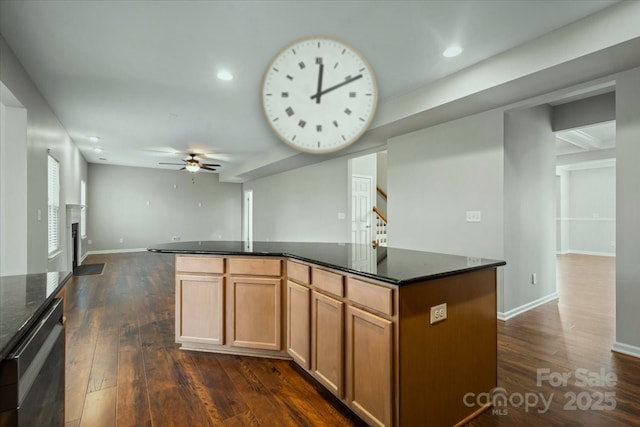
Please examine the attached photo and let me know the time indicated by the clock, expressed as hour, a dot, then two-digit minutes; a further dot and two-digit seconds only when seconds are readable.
12.11
